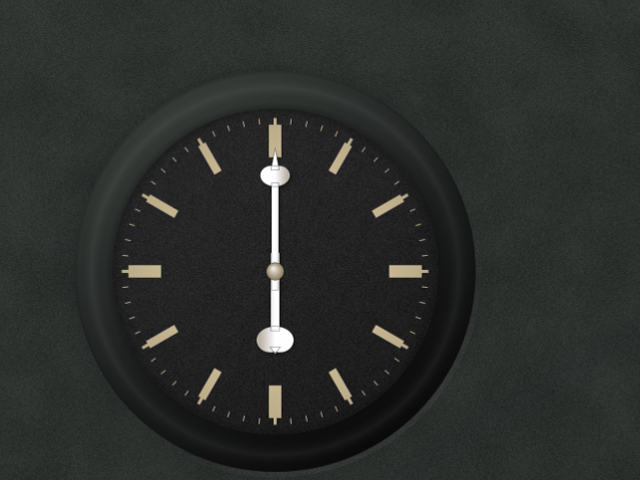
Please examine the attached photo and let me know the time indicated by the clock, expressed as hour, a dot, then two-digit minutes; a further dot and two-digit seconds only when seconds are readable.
6.00
